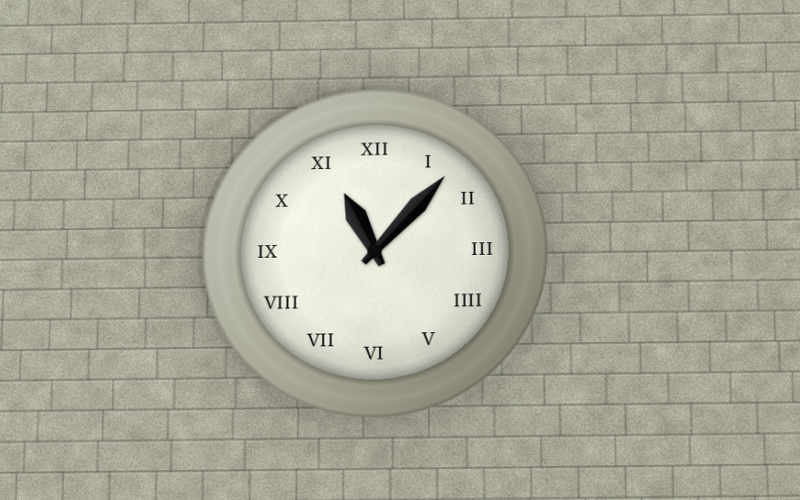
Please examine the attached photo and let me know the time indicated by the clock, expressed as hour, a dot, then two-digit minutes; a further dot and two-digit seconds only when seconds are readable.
11.07
